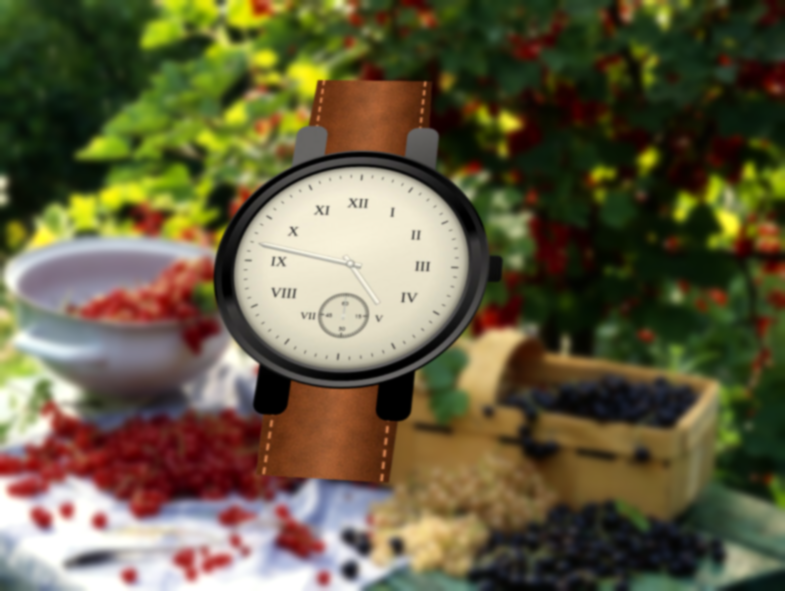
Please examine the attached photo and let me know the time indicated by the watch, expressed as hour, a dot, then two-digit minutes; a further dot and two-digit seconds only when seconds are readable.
4.47
